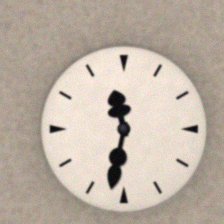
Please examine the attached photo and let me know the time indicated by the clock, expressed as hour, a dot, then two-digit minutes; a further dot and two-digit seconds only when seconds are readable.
11.32
